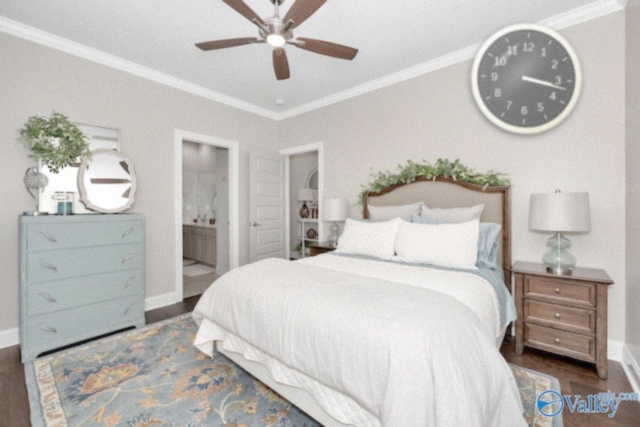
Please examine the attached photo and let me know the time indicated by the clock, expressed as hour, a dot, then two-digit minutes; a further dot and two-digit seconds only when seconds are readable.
3.17
